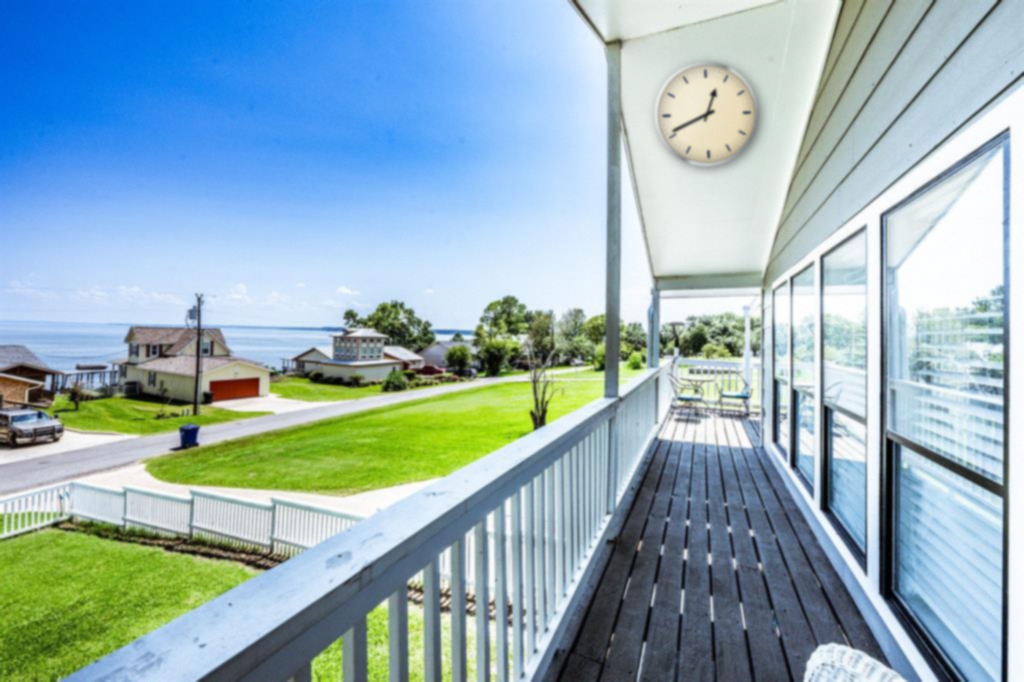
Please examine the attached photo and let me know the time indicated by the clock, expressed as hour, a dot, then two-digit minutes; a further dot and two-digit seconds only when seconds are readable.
12.41
